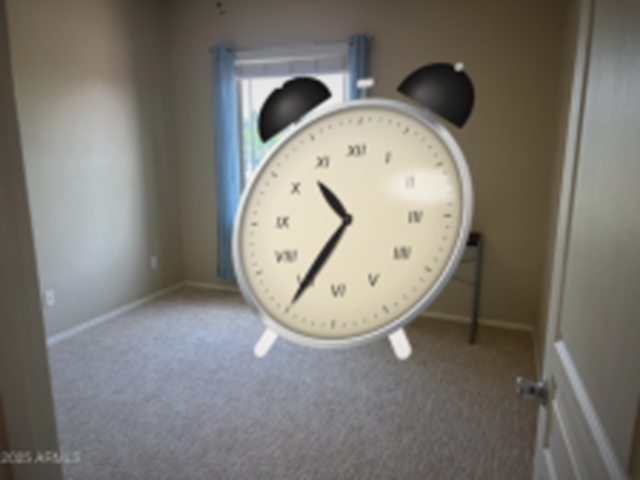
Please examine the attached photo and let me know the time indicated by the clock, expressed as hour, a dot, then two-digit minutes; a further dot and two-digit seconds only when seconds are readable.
10.35
